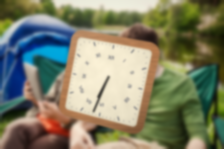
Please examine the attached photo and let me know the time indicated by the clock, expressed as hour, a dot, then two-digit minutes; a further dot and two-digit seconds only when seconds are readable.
6.32
